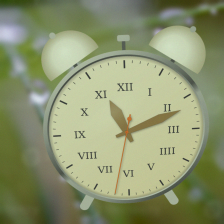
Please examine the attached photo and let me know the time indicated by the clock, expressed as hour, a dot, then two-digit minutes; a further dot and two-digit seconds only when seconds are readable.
11.11.32
